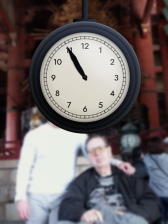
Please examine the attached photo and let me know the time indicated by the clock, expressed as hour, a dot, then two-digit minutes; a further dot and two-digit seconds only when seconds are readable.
10.55
